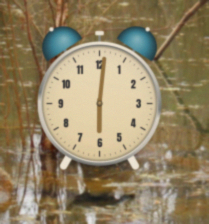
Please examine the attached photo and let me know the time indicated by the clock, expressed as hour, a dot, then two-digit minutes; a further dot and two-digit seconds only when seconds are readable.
6.01
